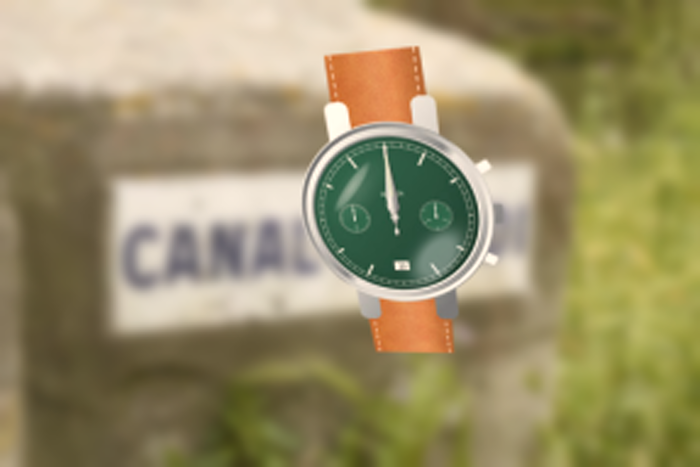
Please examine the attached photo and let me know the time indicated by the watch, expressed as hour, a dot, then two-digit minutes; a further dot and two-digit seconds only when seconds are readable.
12.00
